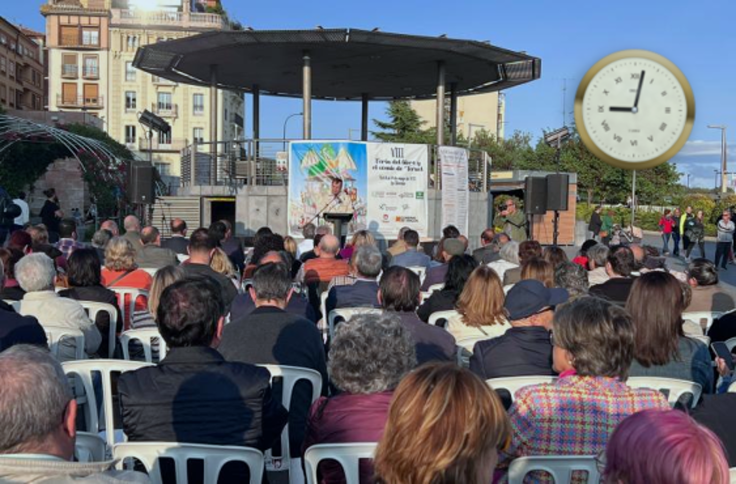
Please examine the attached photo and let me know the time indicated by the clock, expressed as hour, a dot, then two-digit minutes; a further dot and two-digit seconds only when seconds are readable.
9.02
